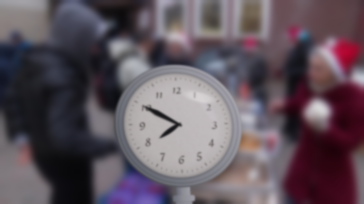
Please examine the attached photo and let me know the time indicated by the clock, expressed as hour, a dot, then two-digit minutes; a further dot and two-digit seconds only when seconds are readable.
7.50
